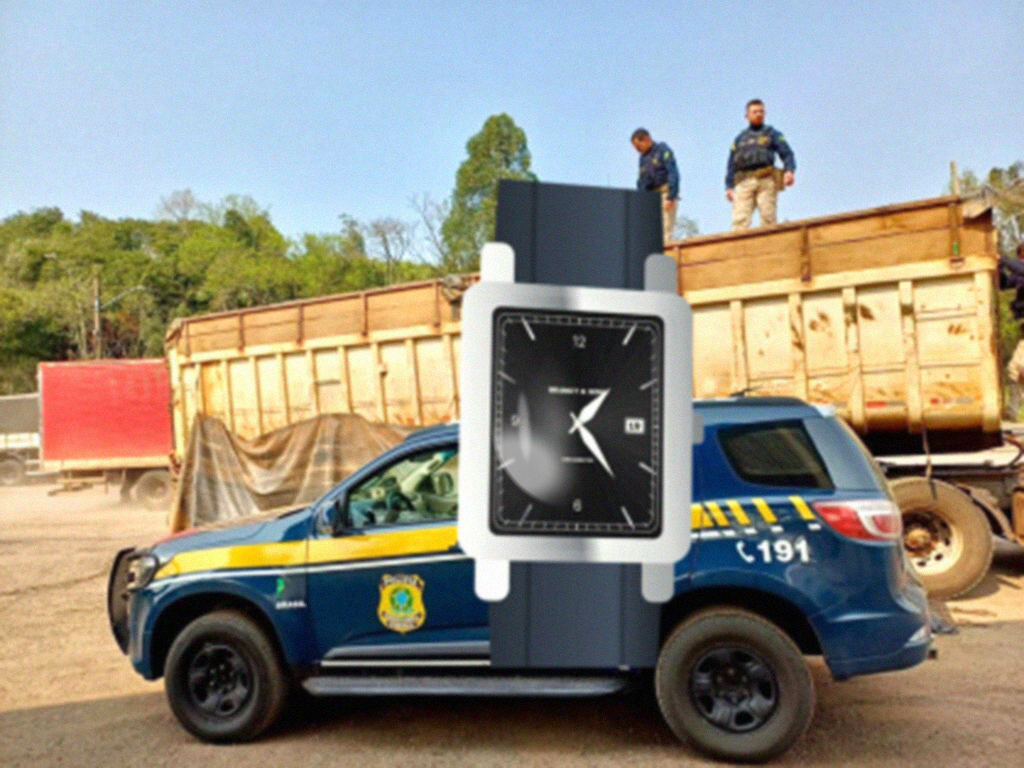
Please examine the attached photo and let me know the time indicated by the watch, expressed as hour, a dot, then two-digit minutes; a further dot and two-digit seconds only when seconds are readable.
1.24
